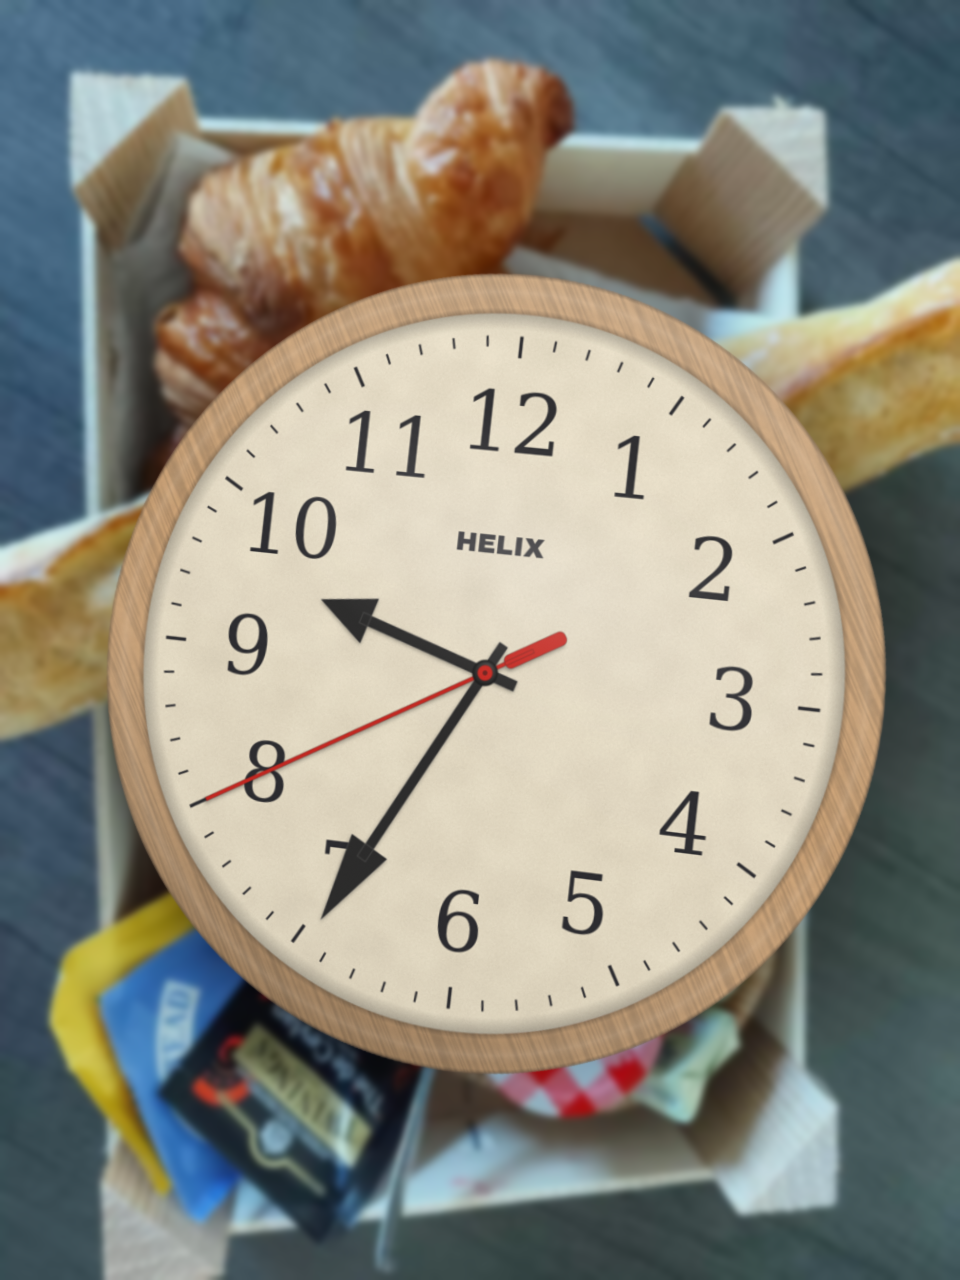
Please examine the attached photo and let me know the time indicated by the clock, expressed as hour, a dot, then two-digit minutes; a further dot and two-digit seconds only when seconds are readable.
9.34.40
